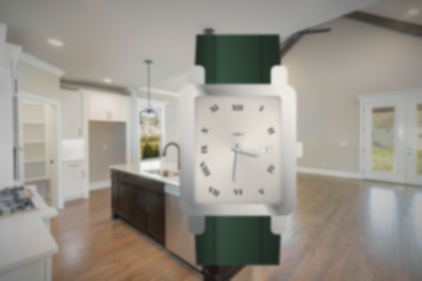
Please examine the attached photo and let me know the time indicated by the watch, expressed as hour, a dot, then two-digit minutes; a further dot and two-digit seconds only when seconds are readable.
3.31
